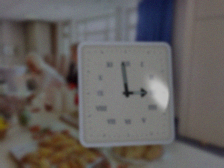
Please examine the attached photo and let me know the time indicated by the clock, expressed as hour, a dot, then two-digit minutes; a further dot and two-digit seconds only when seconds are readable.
2.59
